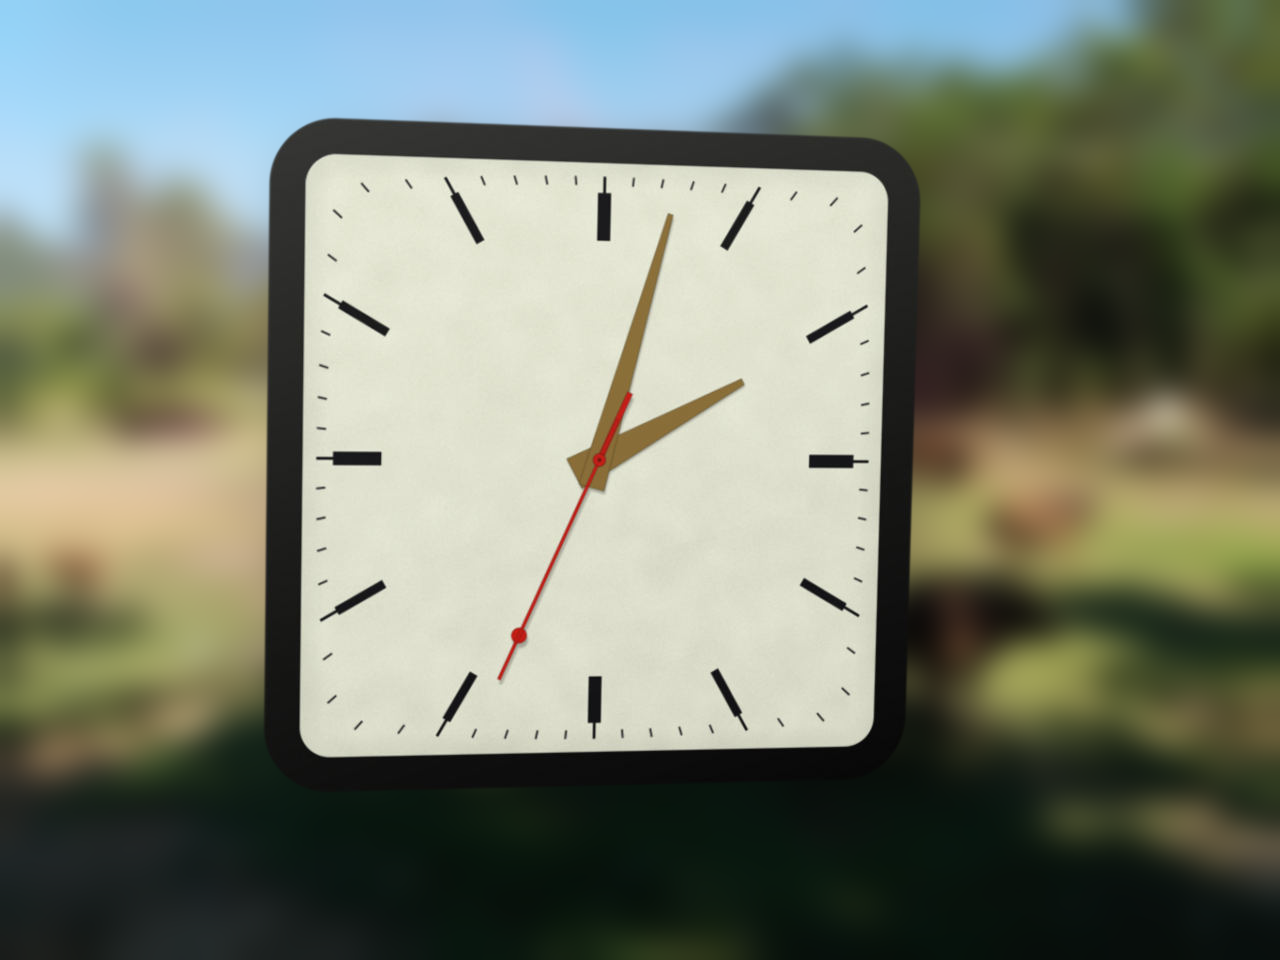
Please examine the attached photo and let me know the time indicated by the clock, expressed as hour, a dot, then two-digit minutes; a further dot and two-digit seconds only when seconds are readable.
2.02.34
